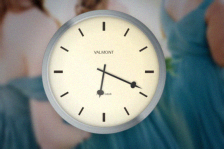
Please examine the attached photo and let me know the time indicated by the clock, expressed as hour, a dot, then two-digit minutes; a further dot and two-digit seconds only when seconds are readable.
6.19
